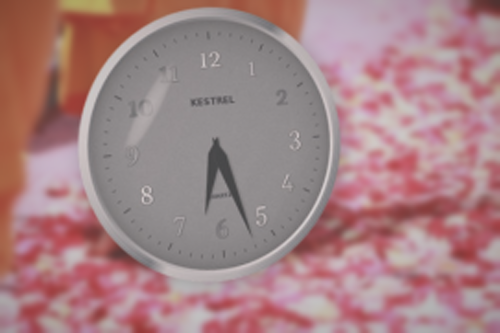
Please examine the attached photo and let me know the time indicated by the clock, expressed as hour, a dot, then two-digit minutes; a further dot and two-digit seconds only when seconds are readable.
6.27
